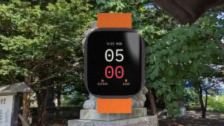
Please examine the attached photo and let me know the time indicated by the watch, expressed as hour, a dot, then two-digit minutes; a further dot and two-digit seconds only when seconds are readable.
5.00
